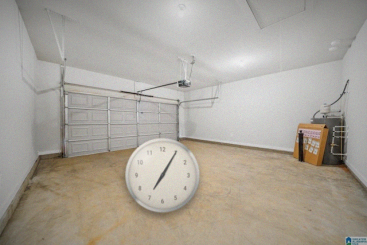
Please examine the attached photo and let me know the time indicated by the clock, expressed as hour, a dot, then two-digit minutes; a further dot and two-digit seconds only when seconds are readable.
7.05
